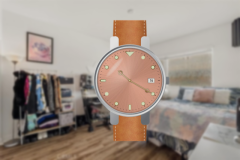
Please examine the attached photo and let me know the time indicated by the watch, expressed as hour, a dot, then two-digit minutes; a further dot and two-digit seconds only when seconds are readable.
10.20
